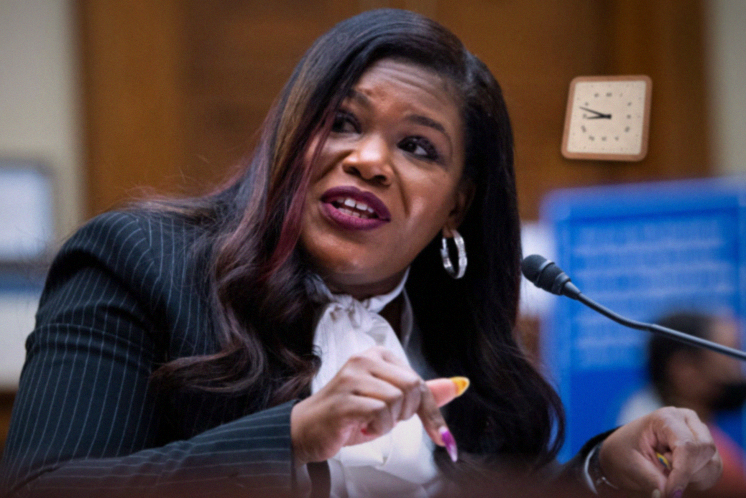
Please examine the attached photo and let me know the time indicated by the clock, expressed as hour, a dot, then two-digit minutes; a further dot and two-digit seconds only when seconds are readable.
8.48
